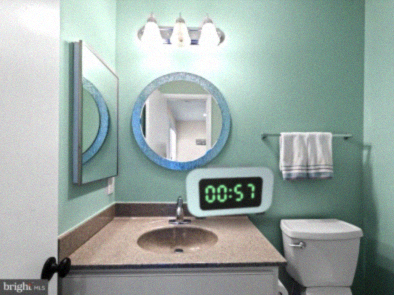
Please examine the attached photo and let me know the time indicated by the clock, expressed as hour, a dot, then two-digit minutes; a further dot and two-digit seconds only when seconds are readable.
0.57
